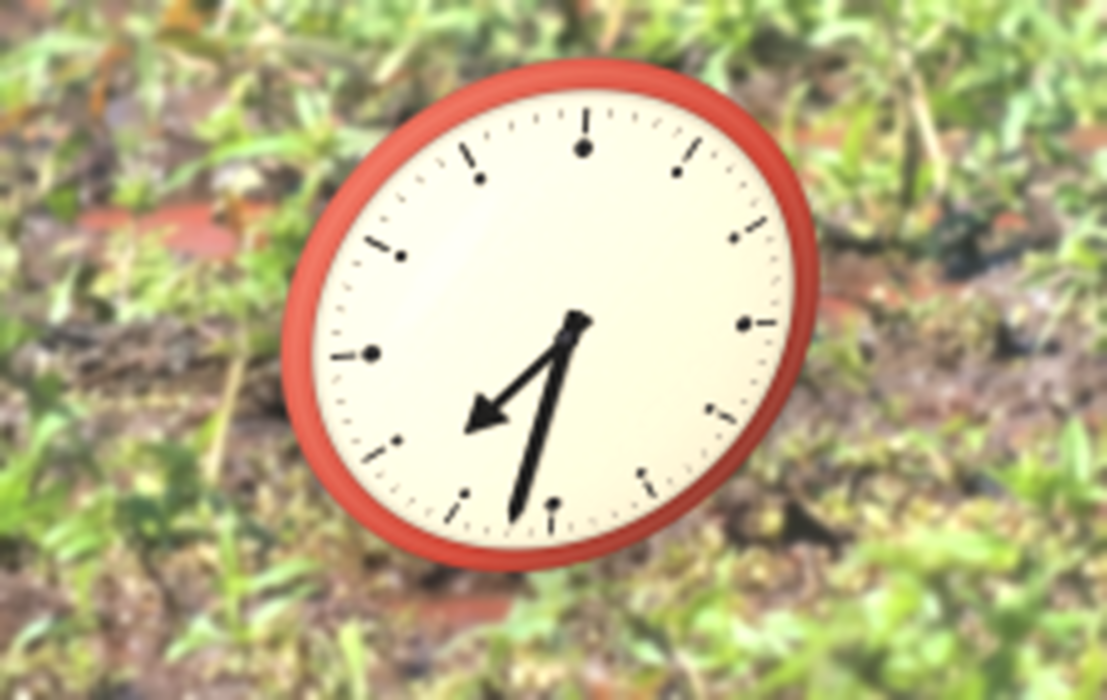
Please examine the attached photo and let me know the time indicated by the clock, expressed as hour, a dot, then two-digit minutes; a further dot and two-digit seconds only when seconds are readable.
7.32
